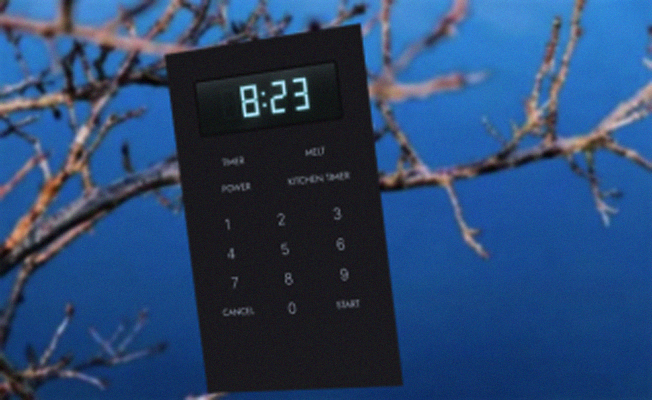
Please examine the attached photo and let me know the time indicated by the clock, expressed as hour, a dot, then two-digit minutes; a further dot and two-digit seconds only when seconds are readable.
8.23
